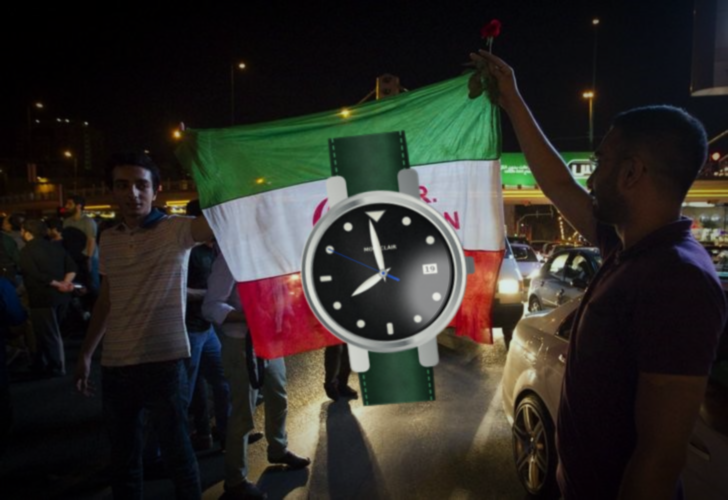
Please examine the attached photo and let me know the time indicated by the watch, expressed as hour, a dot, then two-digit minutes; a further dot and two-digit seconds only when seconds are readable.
7.58.50
